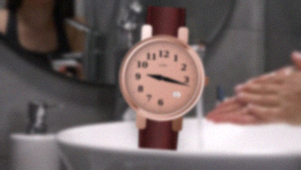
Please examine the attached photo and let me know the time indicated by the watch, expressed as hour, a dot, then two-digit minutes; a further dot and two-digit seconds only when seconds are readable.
9.17
